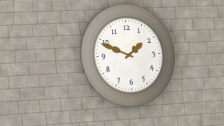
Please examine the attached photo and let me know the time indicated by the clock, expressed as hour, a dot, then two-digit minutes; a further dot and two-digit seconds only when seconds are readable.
1.49
